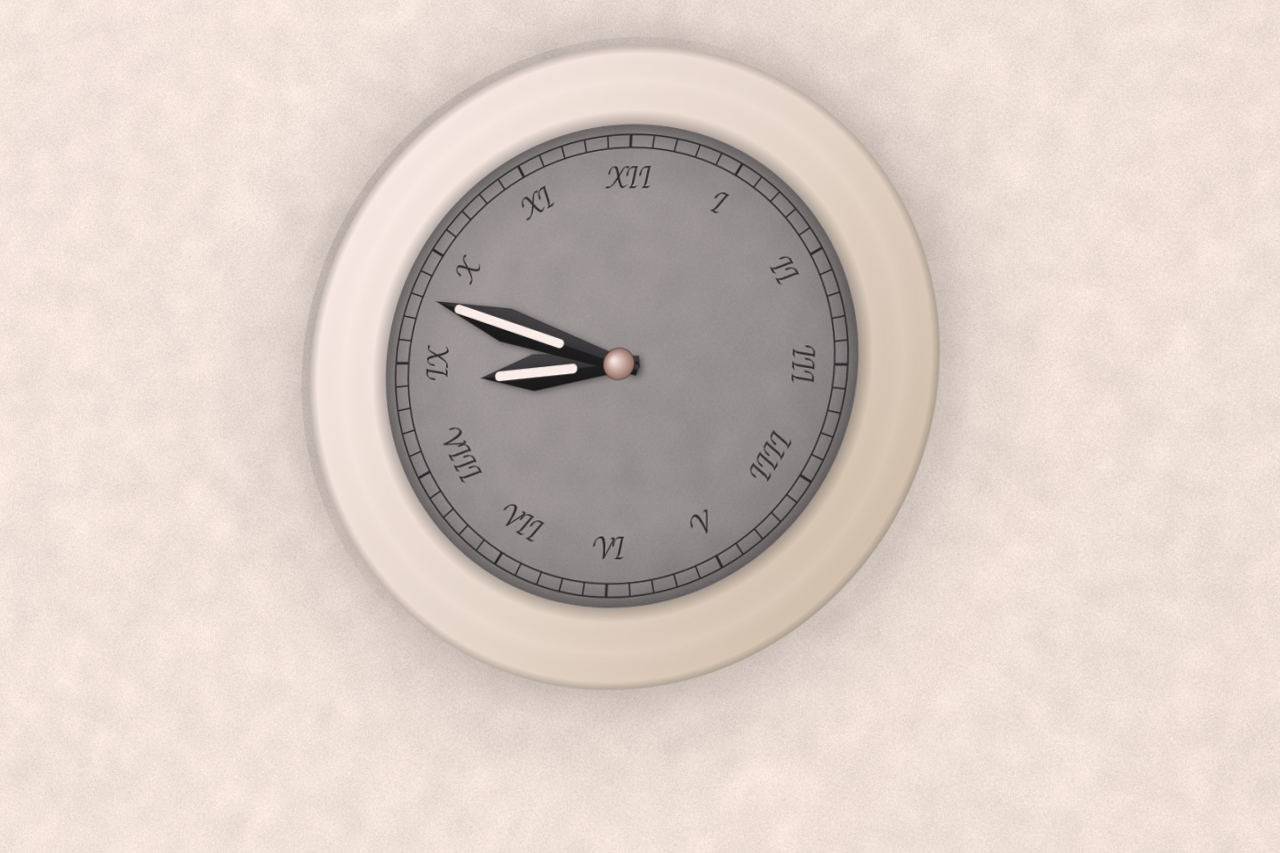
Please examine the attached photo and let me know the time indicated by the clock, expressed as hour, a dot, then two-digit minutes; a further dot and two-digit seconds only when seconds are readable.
8.48
